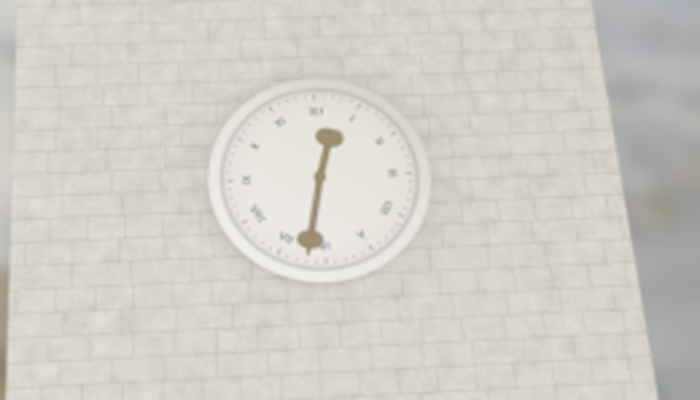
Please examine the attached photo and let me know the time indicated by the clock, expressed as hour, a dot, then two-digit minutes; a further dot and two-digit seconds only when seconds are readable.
12.32
